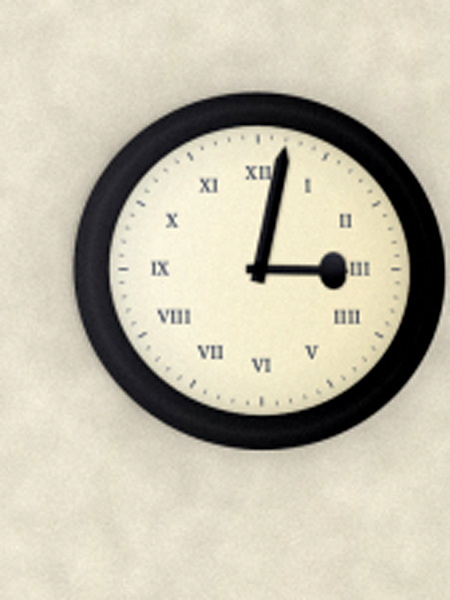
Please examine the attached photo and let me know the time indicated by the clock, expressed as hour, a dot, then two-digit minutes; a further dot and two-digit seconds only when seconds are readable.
3.02
